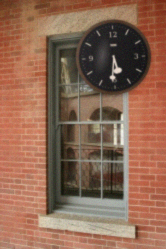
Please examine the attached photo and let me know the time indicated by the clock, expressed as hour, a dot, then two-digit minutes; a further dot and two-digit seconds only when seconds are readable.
5.31
